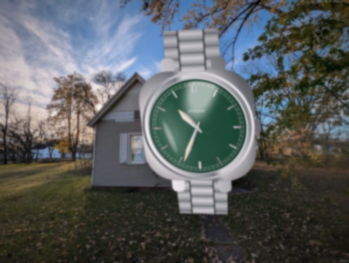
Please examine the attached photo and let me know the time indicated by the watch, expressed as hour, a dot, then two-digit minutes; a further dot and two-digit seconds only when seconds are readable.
10.34
